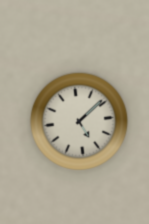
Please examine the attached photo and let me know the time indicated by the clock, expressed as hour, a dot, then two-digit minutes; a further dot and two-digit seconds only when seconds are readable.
5.09
